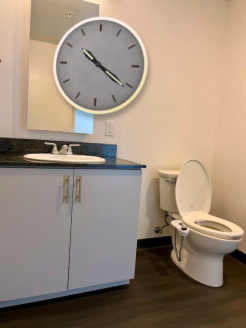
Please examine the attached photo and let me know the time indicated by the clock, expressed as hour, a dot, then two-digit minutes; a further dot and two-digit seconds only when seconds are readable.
10.21
